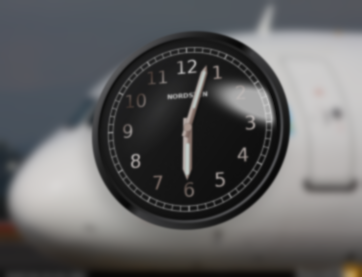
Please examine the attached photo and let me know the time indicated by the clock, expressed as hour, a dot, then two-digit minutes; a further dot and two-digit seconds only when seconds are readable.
6.03
